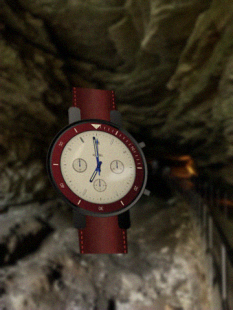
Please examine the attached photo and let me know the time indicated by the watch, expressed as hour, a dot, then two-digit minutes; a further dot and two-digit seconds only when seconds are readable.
6.59
